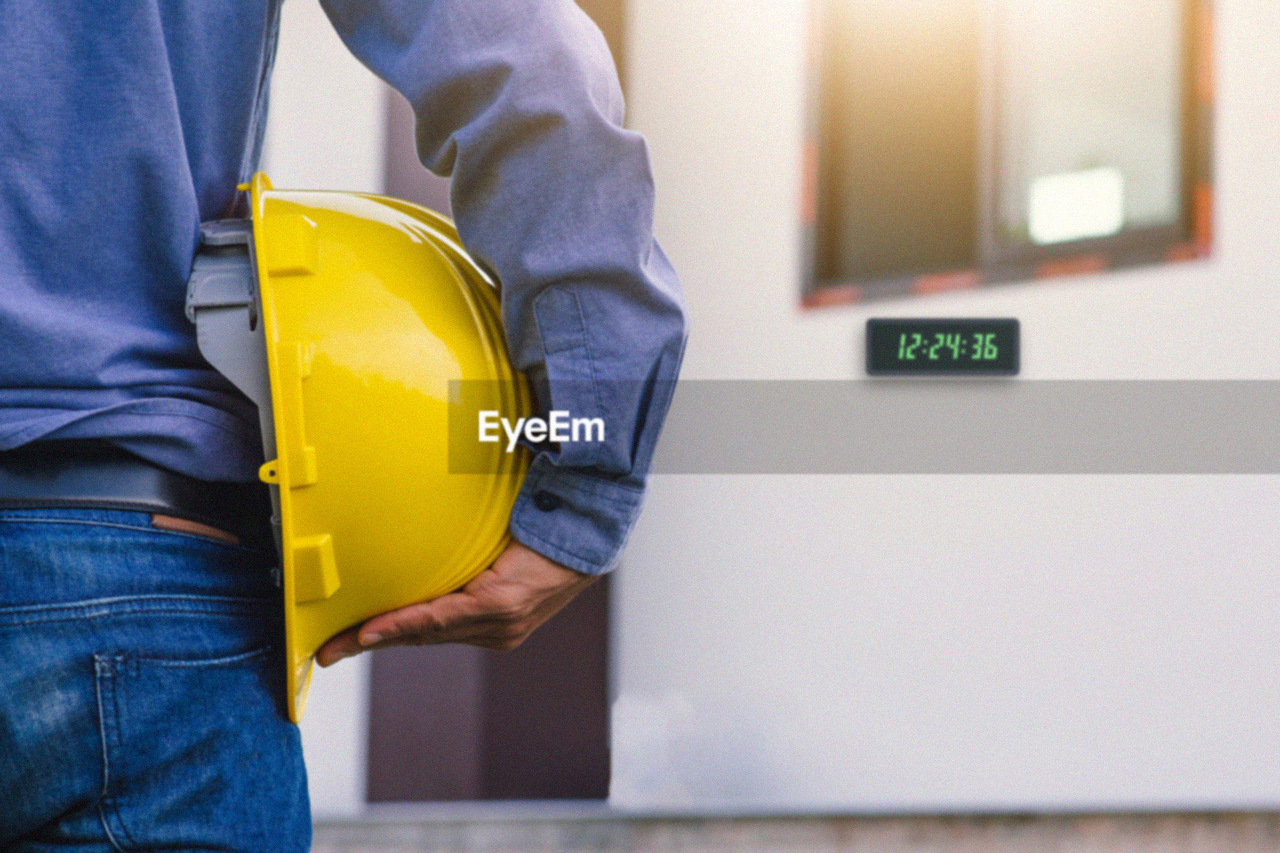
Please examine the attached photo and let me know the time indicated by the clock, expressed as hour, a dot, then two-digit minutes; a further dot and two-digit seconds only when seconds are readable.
12.24.36
